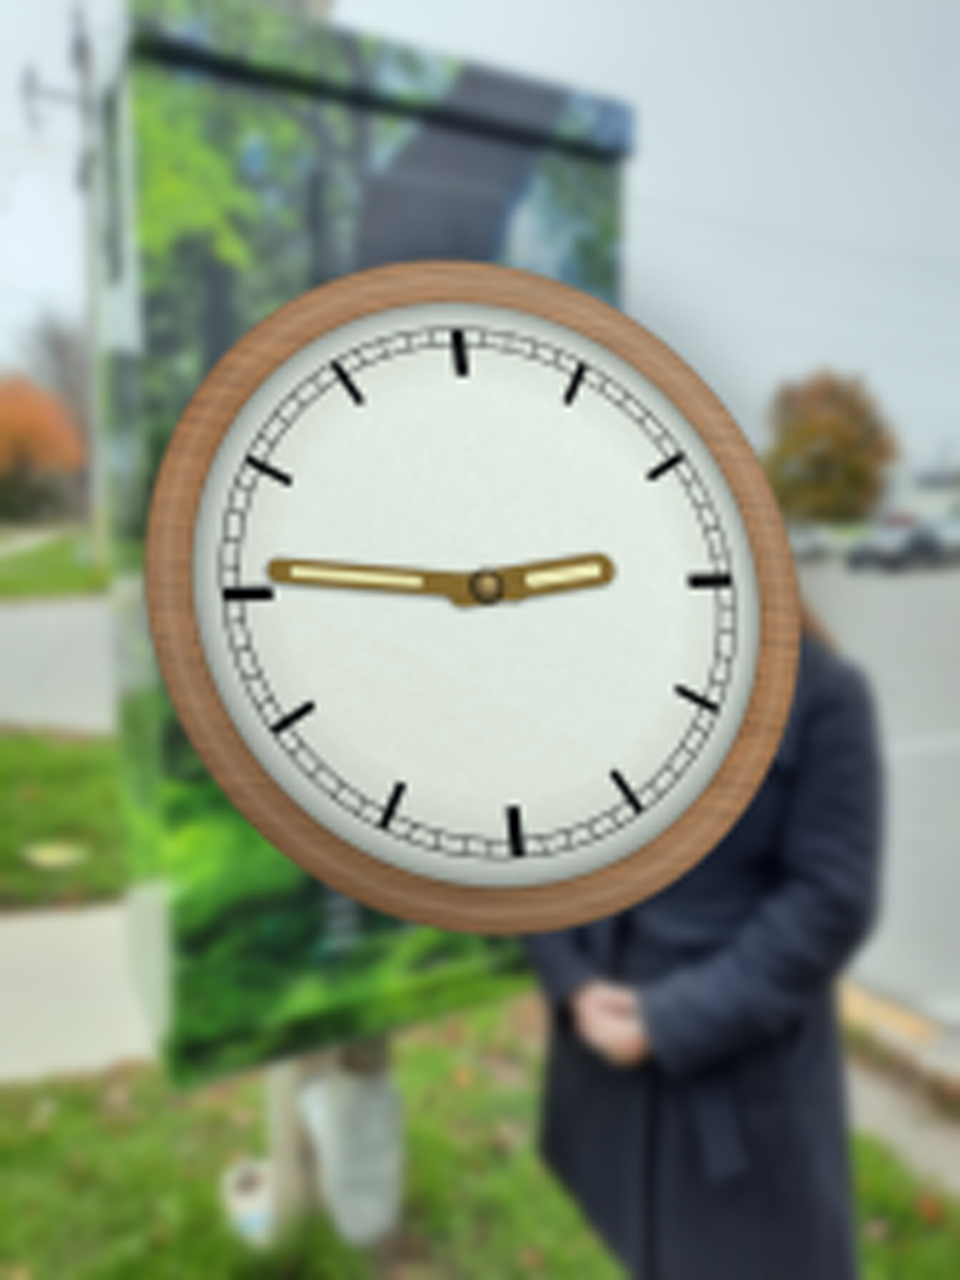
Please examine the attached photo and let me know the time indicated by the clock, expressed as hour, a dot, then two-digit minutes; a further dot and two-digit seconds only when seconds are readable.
2.46
